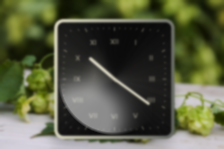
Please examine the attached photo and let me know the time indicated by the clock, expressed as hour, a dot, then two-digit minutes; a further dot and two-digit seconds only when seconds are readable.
10.21
